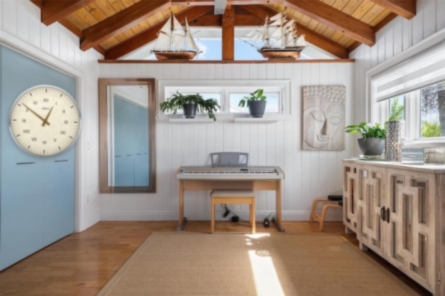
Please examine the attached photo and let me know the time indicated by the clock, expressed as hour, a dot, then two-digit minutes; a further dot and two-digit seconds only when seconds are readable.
12.51
